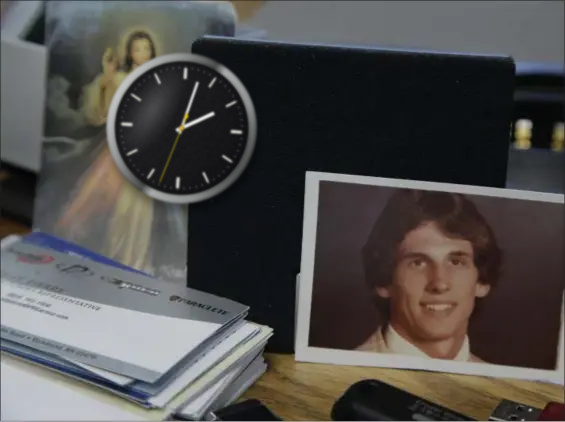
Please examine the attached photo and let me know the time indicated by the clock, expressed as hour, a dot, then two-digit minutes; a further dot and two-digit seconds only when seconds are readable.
2.02.33
